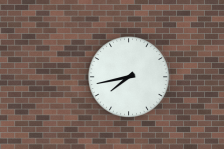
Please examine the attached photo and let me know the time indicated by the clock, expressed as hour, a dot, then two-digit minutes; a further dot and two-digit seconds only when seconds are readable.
7.43
